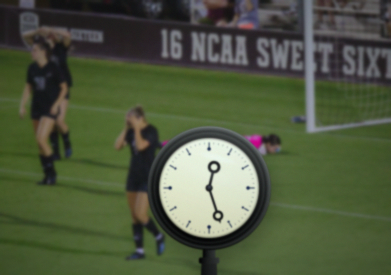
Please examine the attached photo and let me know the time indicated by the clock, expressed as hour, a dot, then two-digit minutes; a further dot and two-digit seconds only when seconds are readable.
12.27
